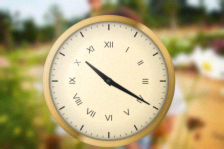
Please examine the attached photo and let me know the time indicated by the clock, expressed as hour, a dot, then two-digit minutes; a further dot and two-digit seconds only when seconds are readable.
10.20
